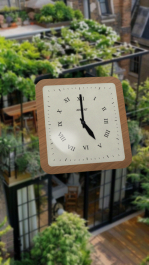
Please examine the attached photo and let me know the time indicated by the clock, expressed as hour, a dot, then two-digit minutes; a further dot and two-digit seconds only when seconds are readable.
5.00
